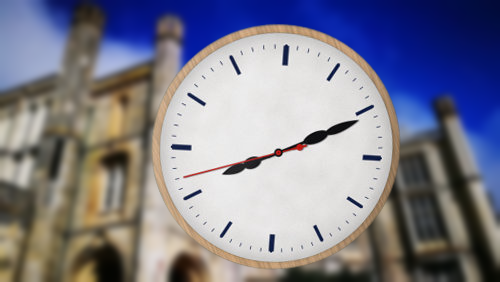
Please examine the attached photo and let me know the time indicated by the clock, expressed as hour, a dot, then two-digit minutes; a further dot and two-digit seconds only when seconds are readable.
8.10.42
